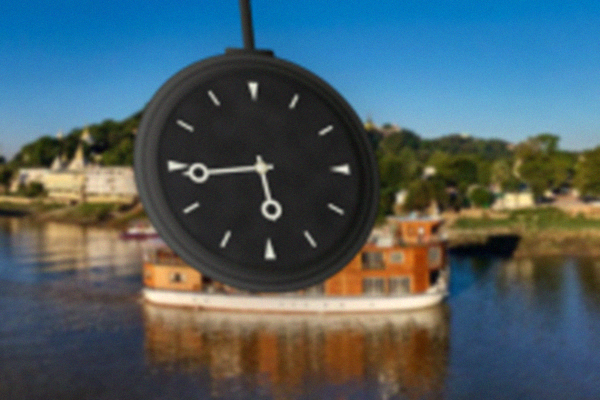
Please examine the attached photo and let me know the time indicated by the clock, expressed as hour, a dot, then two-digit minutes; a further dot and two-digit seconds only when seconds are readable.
5.44
